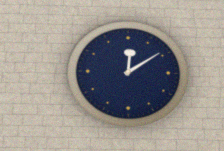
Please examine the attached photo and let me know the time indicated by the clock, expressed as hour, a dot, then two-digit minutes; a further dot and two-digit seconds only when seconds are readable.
12.09
